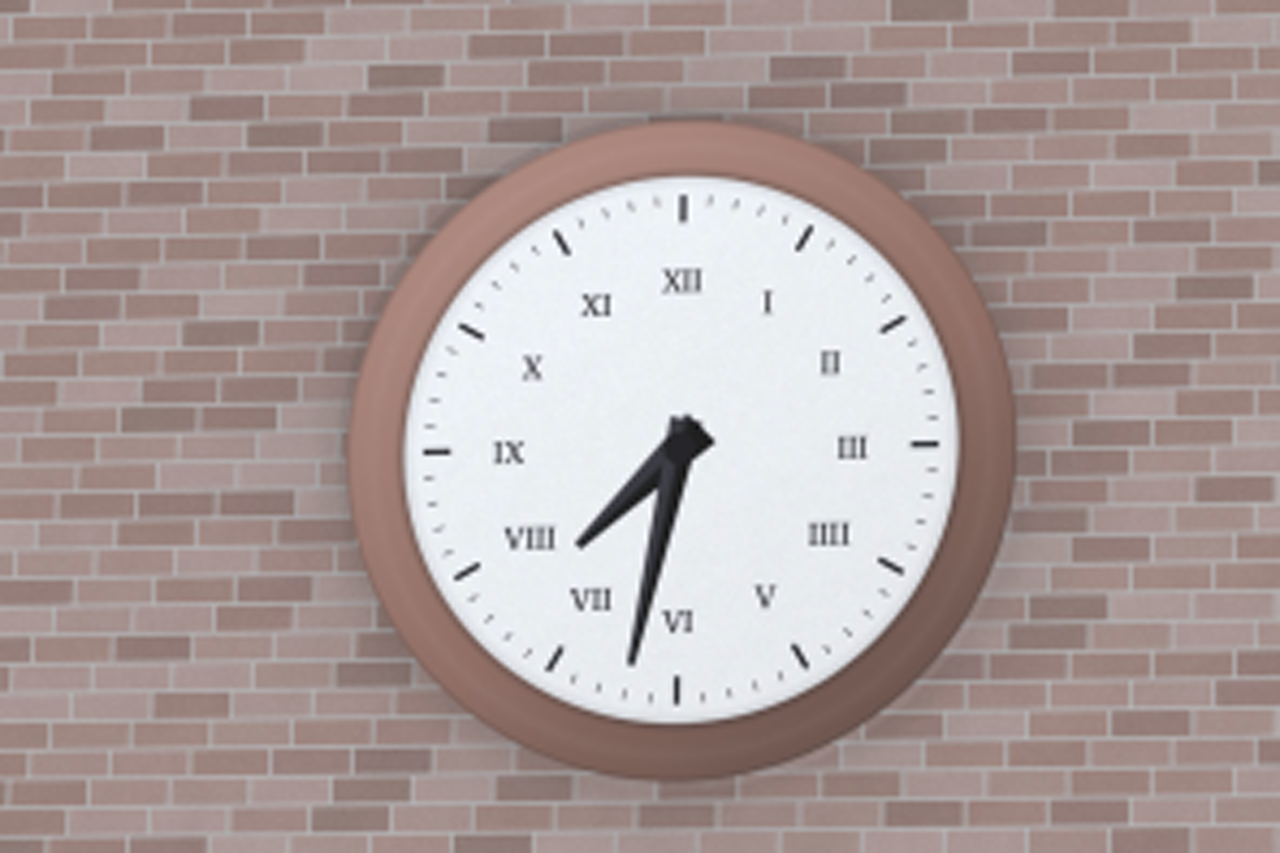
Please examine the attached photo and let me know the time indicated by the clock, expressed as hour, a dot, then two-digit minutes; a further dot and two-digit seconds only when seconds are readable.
7.32
